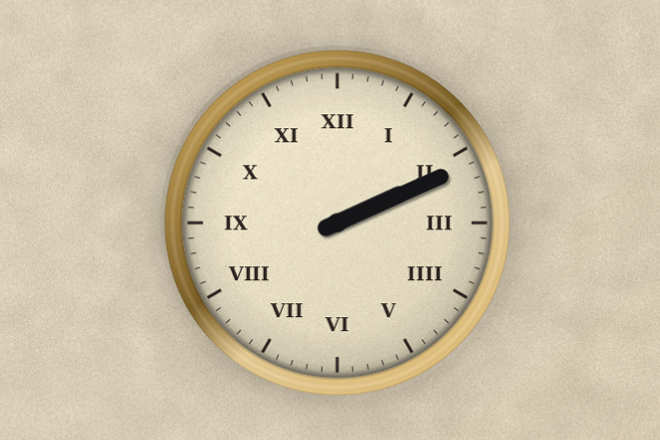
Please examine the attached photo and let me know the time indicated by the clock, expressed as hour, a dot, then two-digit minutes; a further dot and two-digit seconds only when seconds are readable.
2.11
